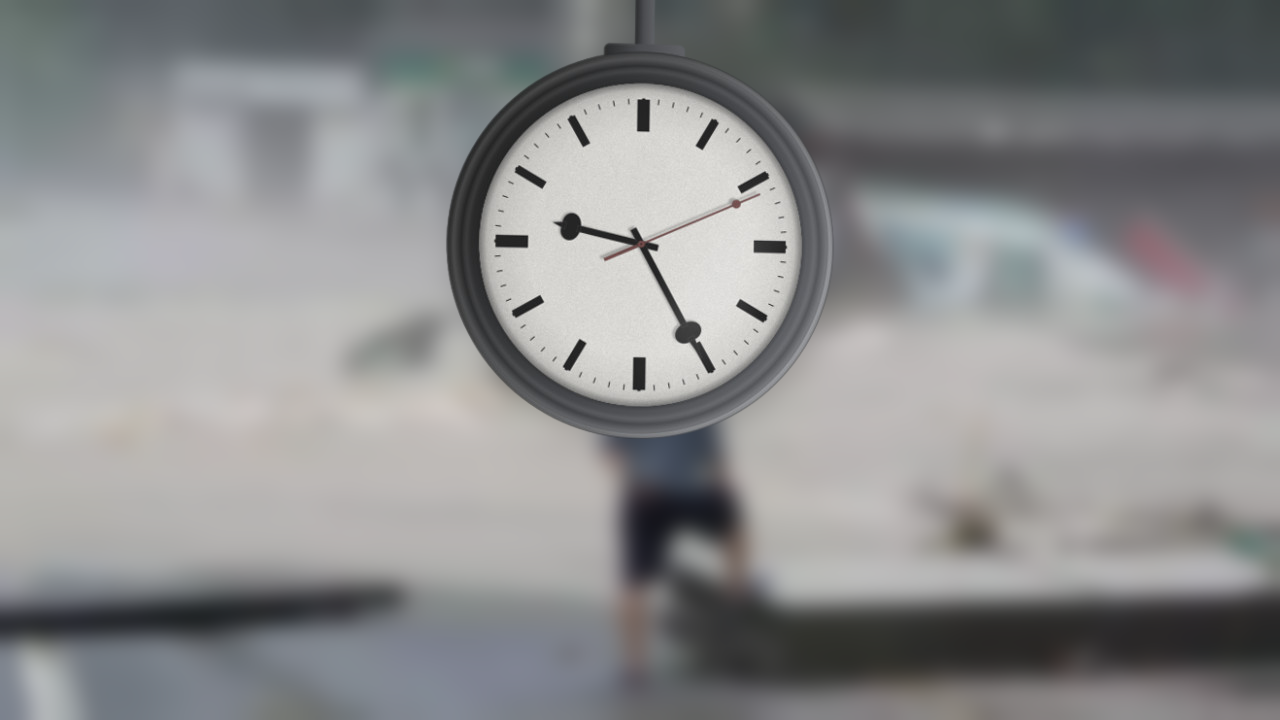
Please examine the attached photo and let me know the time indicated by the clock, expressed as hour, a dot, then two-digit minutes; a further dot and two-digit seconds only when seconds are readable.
9.25.11
